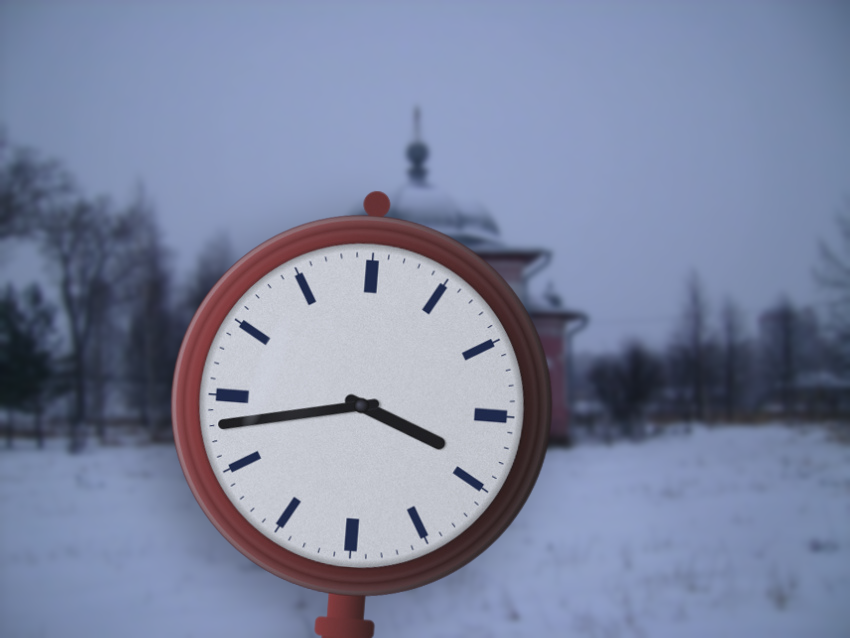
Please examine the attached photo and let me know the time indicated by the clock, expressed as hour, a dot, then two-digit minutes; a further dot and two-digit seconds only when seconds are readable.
3.43
